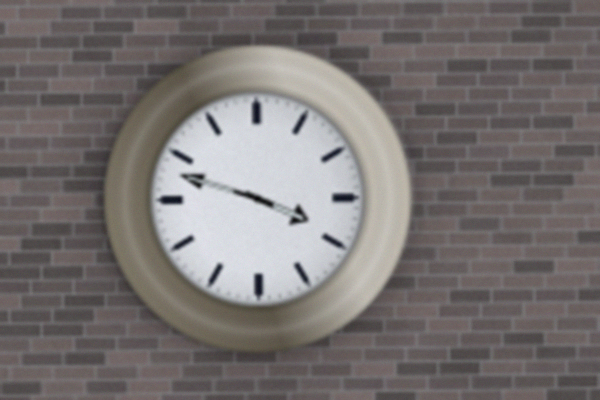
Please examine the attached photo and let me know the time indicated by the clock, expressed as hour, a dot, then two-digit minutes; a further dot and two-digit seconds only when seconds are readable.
3.48
